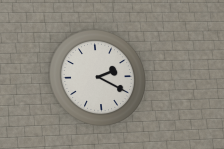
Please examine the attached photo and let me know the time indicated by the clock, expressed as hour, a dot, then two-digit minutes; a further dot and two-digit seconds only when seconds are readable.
2.20
